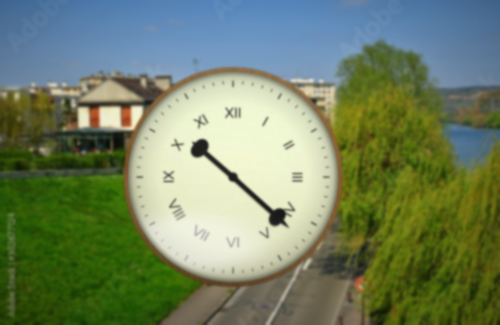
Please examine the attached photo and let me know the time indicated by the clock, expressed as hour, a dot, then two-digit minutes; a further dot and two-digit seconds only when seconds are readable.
10.22
